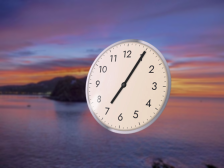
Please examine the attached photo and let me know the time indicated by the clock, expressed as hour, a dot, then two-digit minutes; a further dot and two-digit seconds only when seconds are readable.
7.05
